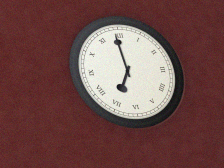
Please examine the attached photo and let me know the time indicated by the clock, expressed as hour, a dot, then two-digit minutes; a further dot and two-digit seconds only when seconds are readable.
6.59
